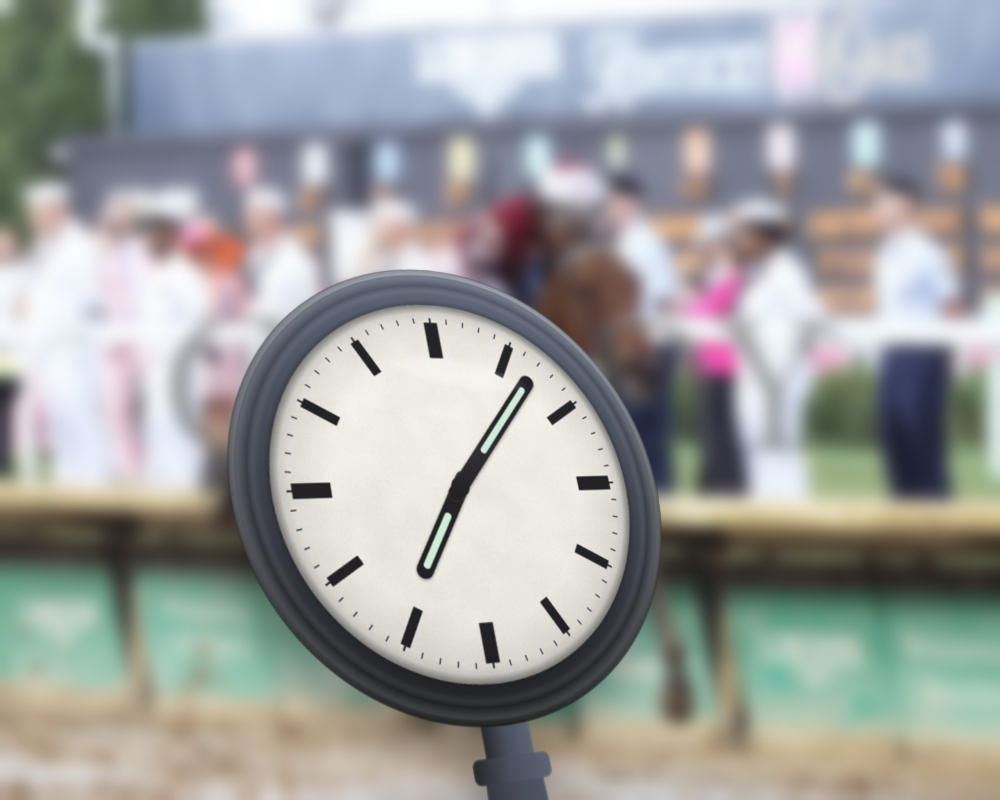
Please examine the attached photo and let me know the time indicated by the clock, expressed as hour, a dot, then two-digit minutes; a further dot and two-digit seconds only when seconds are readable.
7.07
